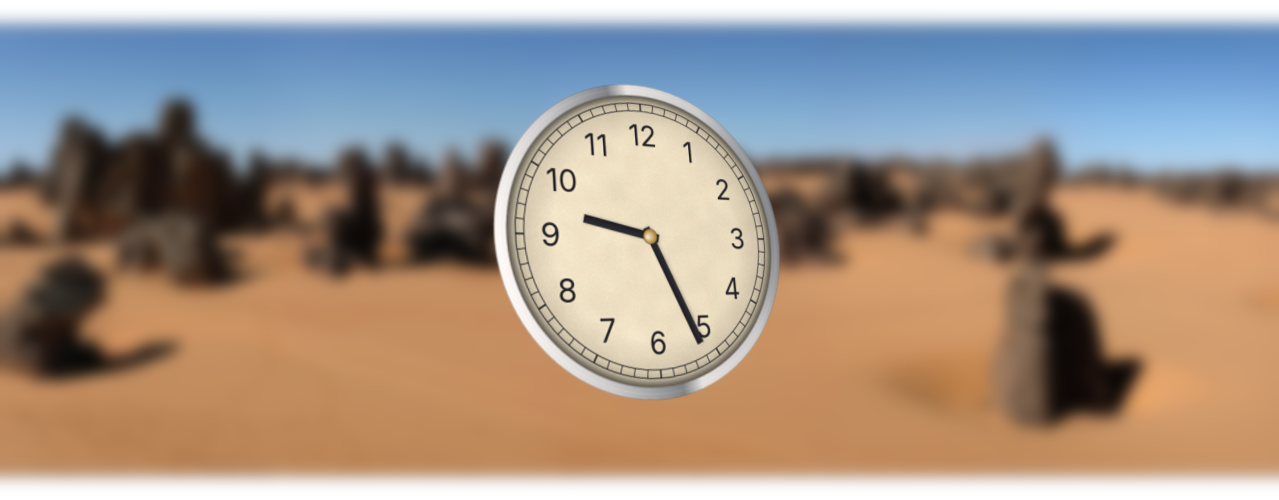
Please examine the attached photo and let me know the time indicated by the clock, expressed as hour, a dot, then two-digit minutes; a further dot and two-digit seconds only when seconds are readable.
9.26
